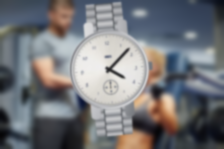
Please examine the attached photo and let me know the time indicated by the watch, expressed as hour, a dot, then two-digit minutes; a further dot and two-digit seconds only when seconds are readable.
4.08
